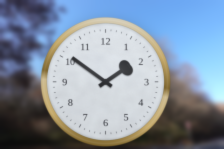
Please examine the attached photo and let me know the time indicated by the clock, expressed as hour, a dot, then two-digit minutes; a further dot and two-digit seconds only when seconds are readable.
1.51
